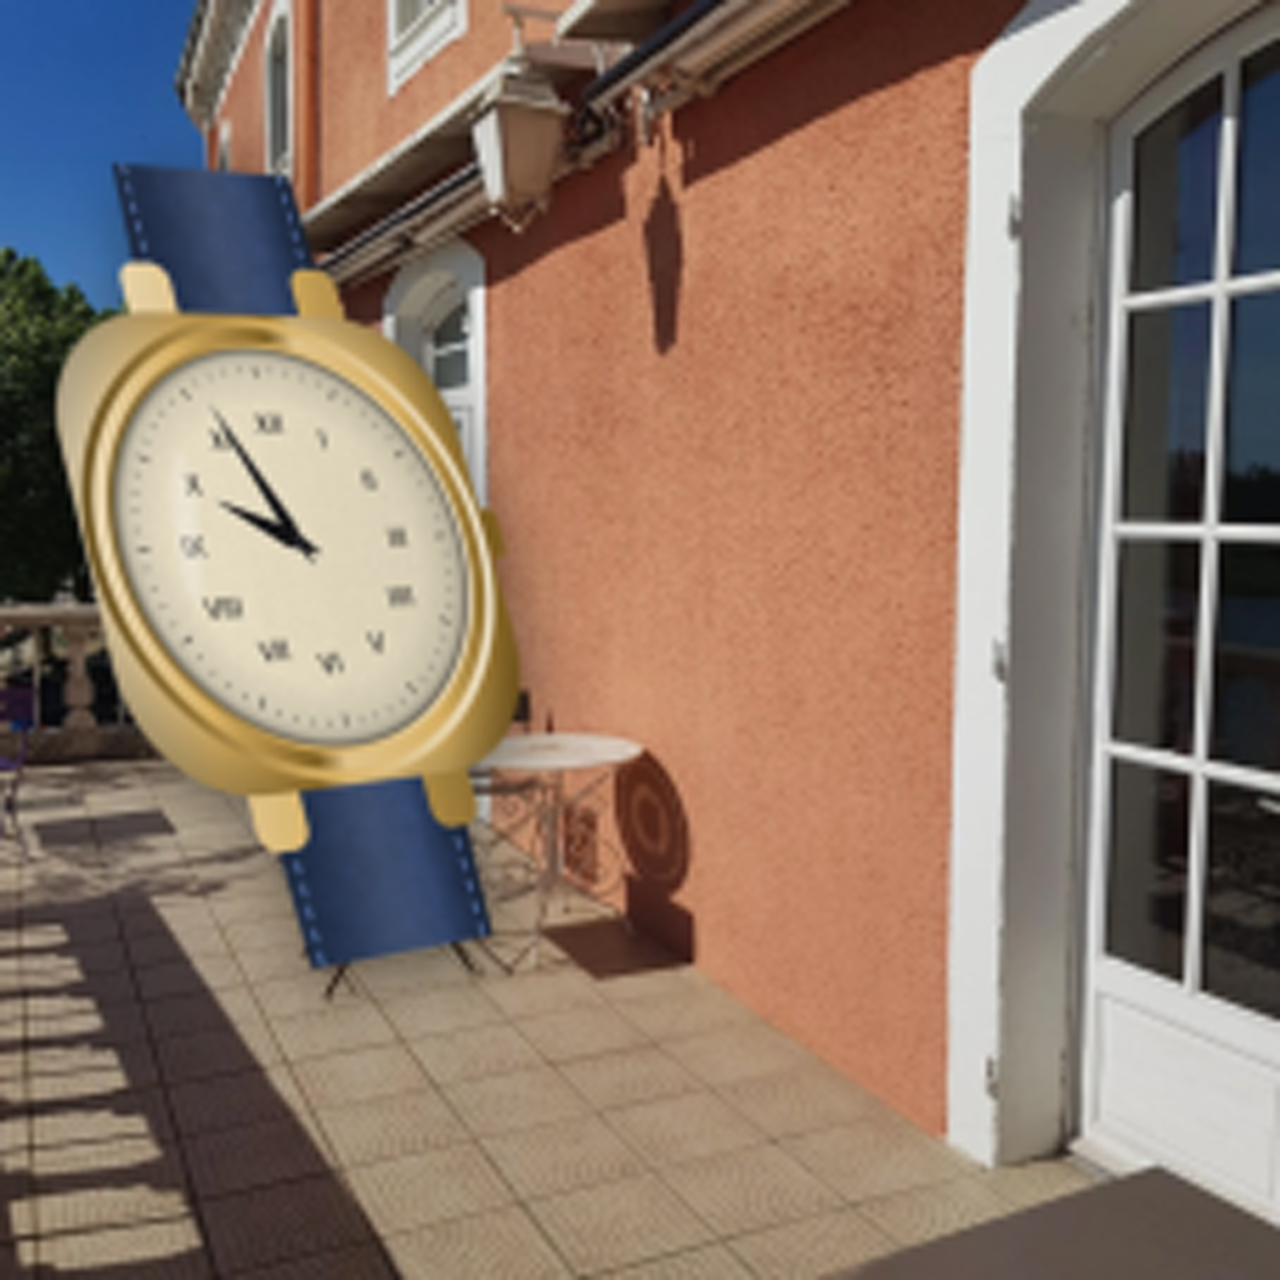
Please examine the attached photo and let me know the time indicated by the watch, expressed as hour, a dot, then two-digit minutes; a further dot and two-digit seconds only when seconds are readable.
9.56
